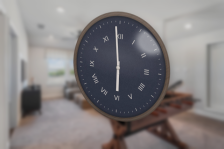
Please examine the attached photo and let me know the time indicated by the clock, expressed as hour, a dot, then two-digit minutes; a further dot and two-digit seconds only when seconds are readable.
5.59
